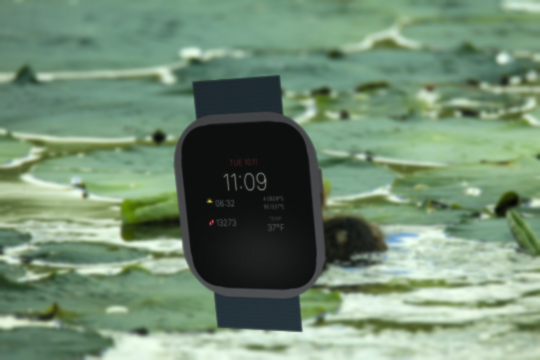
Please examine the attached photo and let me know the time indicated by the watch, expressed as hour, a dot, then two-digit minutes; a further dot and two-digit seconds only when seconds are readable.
11.09
